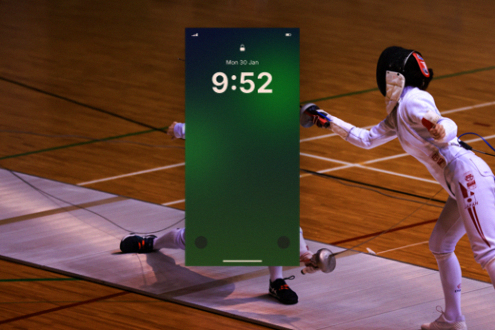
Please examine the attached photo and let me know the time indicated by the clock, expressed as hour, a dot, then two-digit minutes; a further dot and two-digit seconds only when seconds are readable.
9.52
